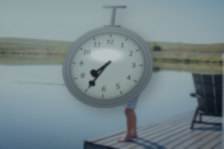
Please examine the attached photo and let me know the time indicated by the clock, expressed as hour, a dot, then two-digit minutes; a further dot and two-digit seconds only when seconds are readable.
7.35
